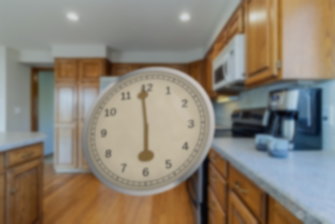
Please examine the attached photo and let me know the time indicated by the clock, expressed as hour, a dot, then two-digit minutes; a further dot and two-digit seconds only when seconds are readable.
5.59
